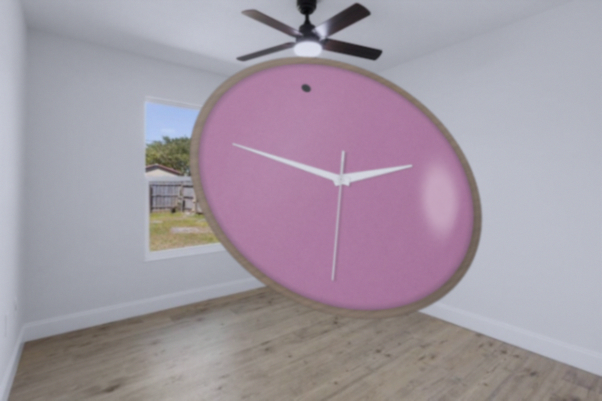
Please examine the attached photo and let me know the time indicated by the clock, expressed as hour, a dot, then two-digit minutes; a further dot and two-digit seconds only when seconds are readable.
2.49.34
